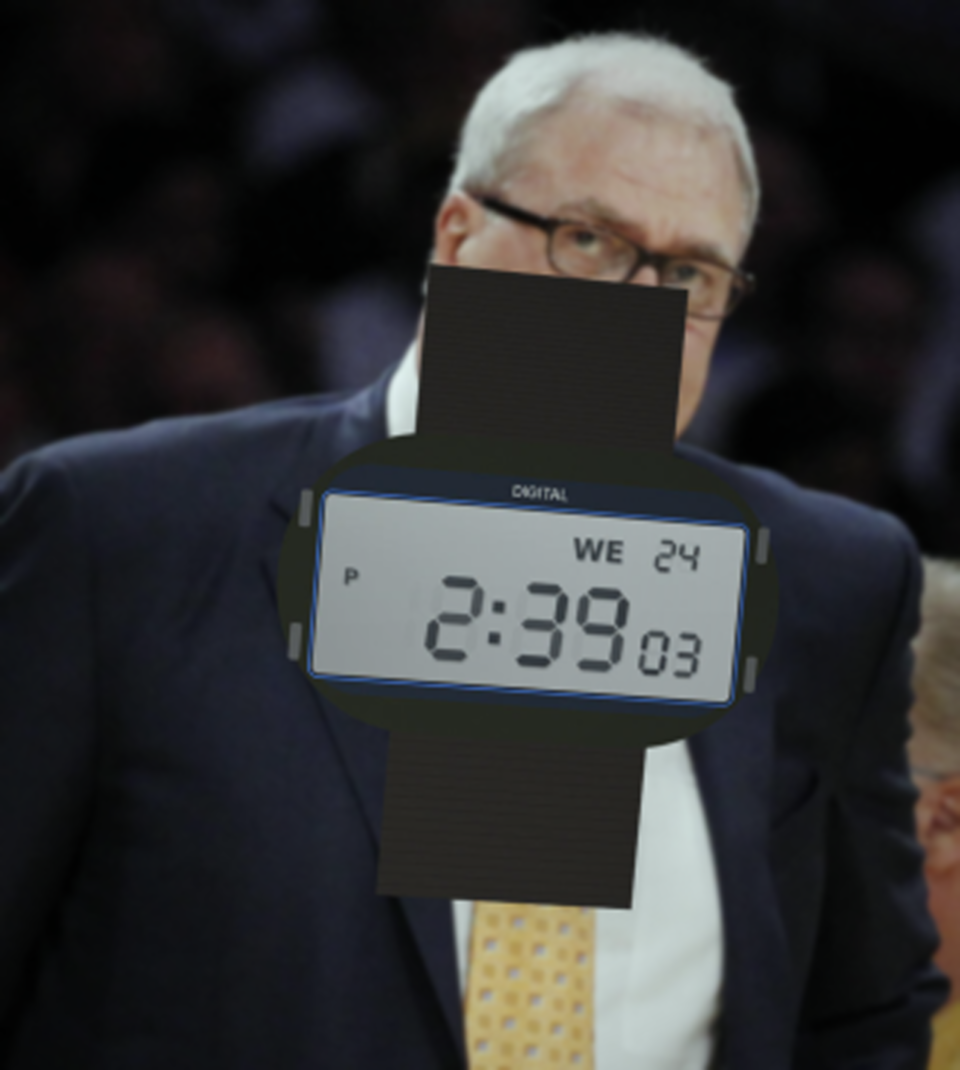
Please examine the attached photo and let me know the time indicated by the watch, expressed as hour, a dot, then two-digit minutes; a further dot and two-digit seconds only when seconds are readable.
2.39.03
